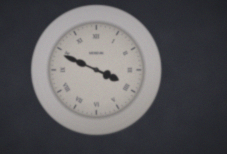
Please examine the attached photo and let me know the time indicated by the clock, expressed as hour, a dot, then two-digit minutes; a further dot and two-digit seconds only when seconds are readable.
3.49
